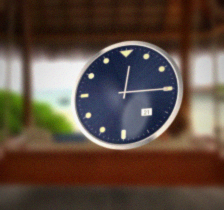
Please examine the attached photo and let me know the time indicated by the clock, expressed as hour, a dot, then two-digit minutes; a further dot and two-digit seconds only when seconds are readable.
12.15
